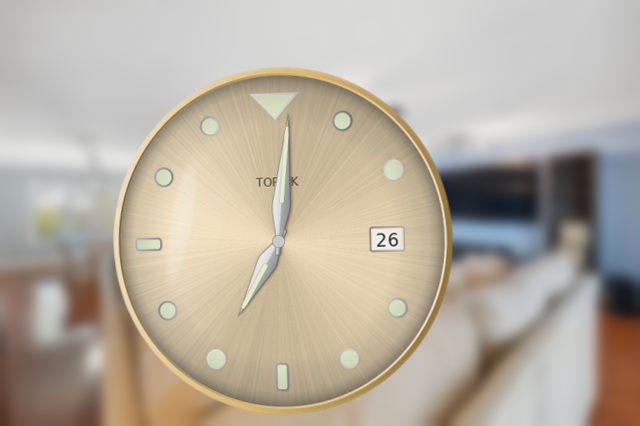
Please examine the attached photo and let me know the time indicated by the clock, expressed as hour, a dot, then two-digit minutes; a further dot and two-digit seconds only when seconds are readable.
7.01
